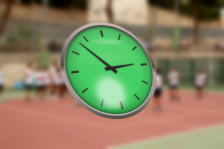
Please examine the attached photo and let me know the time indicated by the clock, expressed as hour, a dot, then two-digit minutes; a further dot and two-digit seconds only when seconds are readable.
2.53
